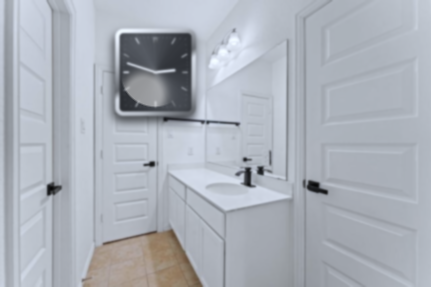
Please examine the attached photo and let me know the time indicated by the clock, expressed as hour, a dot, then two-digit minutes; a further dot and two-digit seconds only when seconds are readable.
2.48
